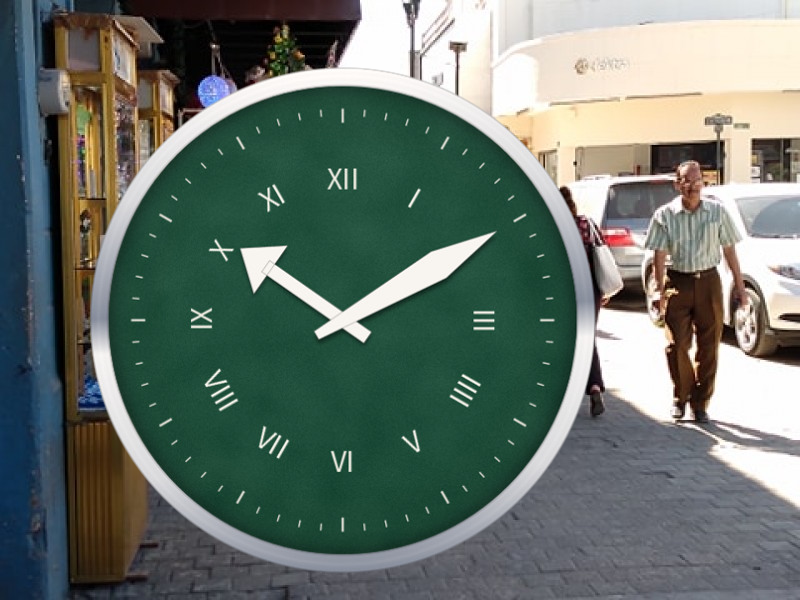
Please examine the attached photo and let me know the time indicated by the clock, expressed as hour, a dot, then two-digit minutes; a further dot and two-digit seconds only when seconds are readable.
10.10
